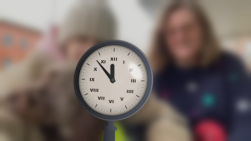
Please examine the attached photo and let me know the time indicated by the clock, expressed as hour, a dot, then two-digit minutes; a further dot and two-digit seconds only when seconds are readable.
11.53
